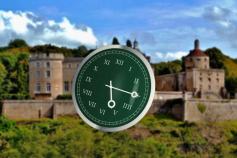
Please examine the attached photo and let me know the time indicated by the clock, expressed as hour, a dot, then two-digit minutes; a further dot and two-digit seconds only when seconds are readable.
5.15
